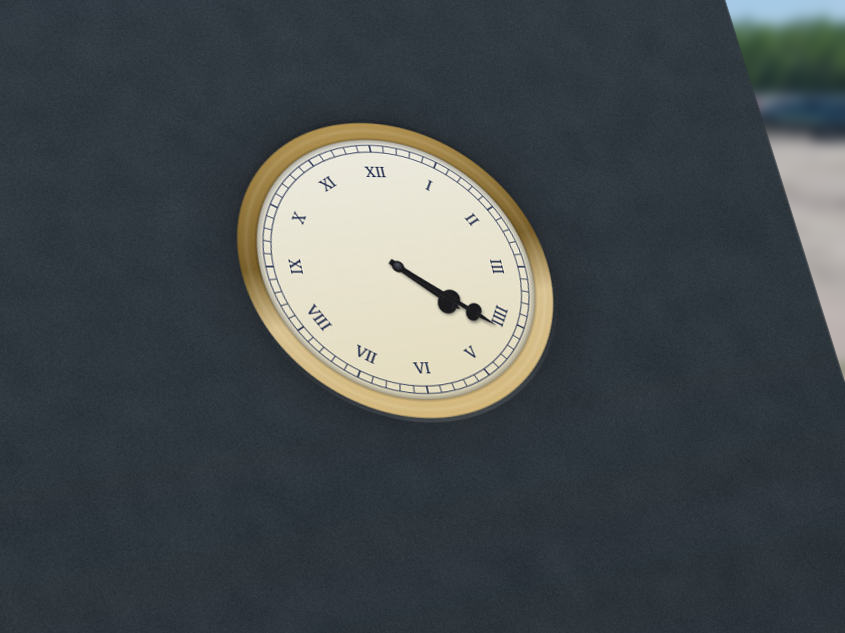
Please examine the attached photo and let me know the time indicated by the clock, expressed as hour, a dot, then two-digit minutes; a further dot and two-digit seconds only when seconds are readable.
4.21
